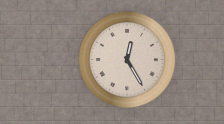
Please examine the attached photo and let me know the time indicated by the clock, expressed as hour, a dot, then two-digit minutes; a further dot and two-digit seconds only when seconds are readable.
12.25
